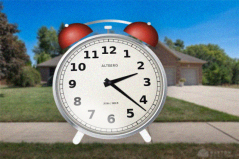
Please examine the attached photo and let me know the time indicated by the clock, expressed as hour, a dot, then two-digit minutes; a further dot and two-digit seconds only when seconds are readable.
2.22
